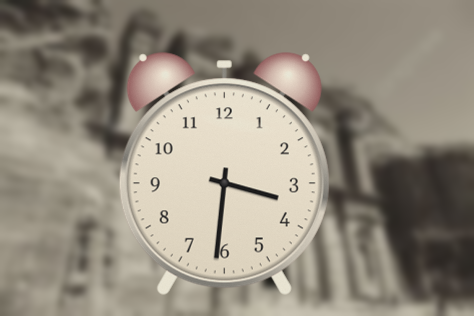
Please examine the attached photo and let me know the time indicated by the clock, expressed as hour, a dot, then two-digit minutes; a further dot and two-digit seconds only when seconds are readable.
3.31
